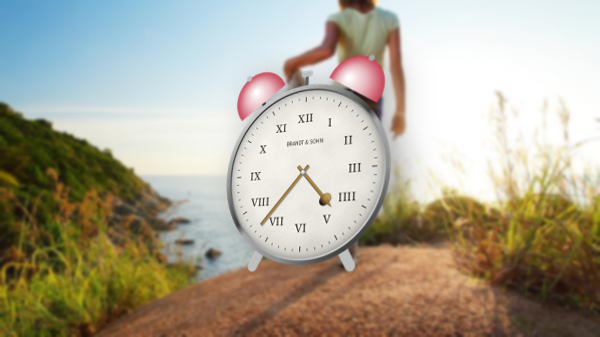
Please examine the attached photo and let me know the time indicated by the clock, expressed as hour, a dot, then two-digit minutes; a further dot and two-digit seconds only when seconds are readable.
4.37
